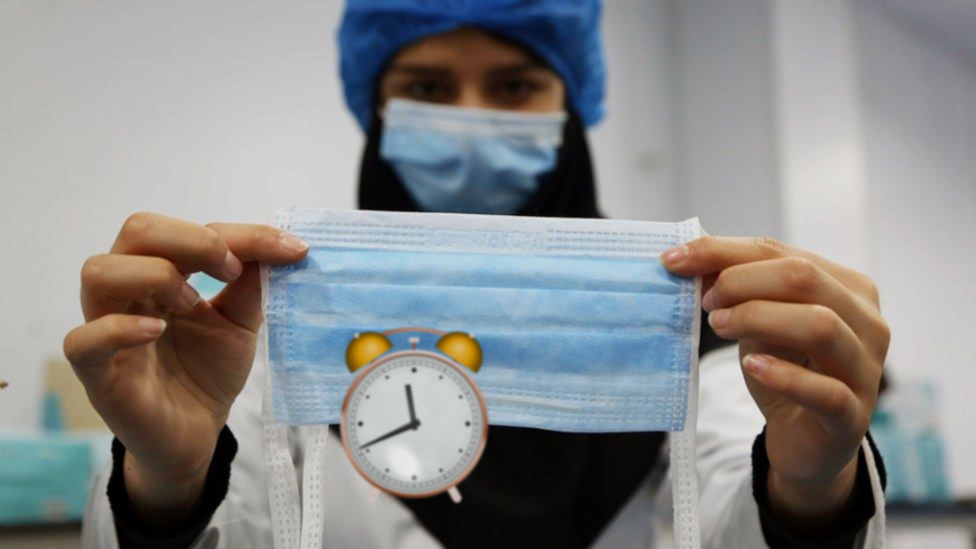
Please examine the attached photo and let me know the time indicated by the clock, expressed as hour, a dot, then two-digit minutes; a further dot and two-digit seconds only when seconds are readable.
11.41
